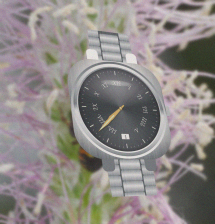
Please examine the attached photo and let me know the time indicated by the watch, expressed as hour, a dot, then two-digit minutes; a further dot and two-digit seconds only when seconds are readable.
7.38
